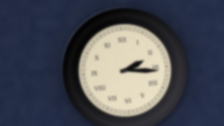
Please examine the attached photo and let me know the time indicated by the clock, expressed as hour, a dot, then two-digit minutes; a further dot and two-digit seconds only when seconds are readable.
2.16
